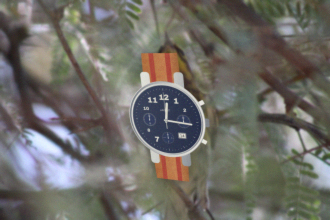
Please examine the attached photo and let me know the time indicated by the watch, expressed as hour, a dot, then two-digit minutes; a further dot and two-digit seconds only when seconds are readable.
12.16
